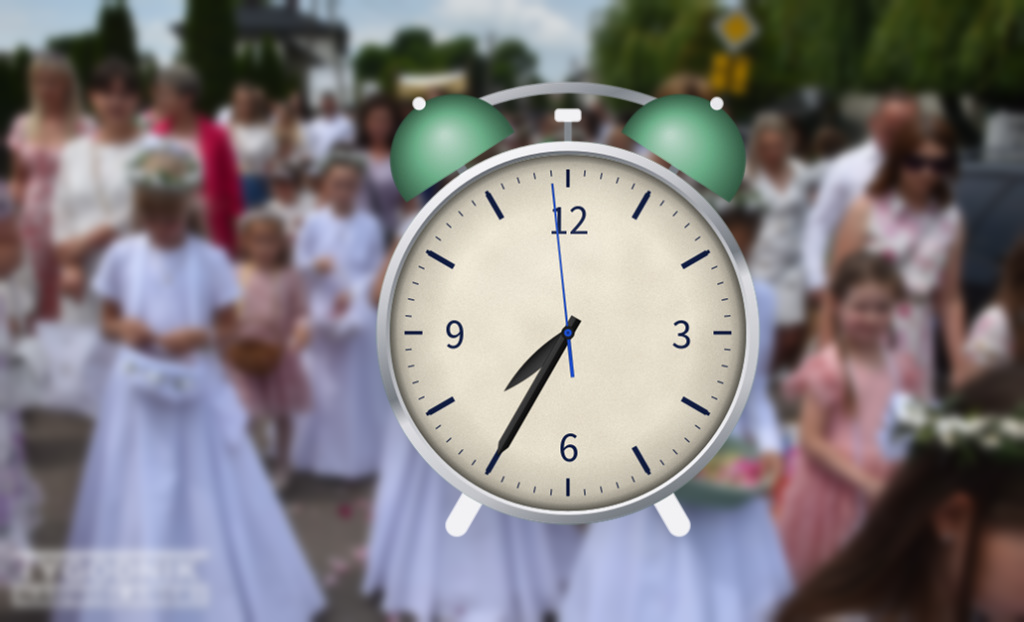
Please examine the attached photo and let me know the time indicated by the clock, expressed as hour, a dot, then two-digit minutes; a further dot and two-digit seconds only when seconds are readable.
7.34.59
